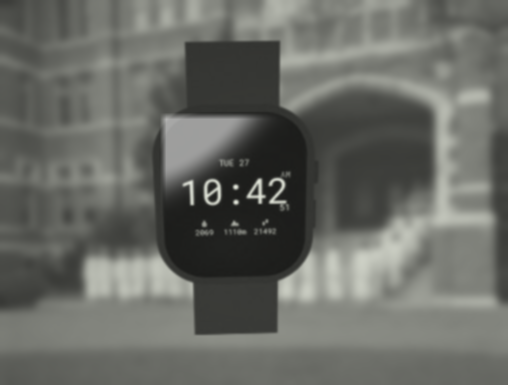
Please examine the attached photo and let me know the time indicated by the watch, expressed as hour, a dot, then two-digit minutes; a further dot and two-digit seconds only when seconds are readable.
10.42
